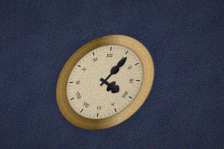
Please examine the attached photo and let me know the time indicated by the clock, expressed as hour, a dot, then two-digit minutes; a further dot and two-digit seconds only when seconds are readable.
4.06
